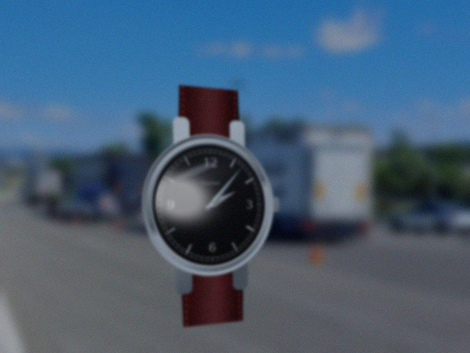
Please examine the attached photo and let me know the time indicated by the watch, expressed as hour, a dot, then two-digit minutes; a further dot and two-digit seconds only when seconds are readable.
2.07
